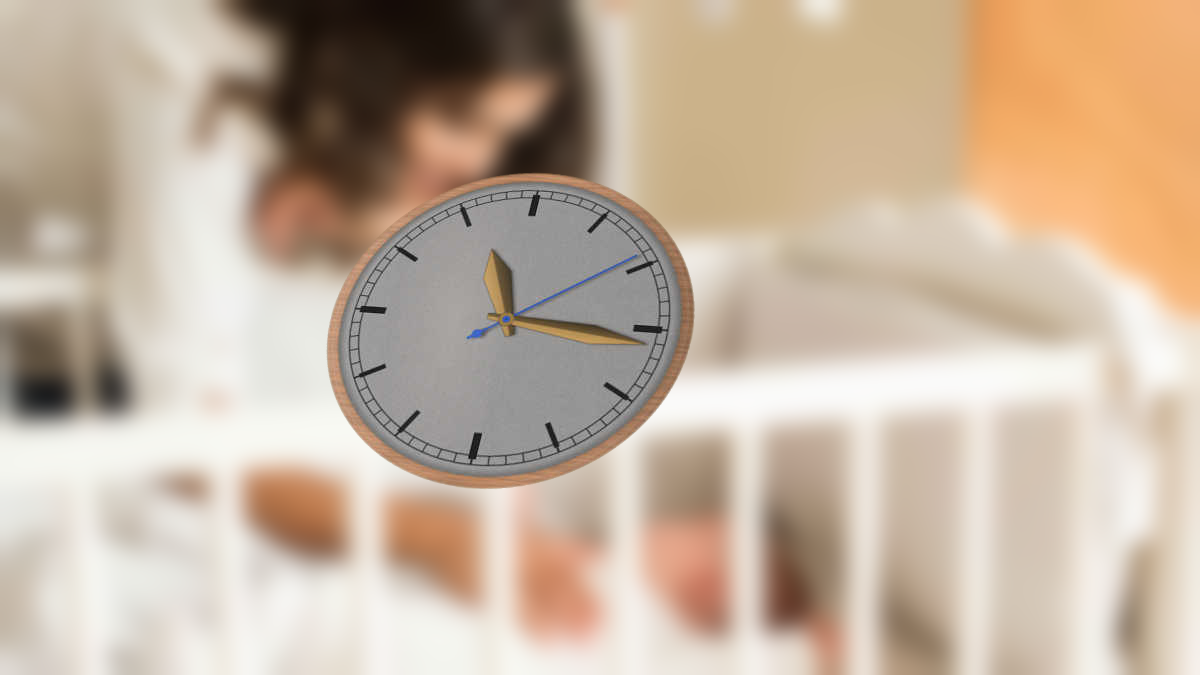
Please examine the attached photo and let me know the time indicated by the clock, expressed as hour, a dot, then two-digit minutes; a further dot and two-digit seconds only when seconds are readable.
11.16.09
